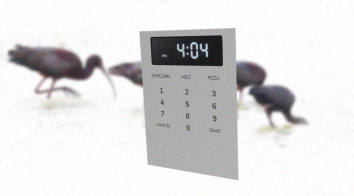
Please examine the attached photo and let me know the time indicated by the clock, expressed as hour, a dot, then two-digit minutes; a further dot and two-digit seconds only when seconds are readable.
4.04
